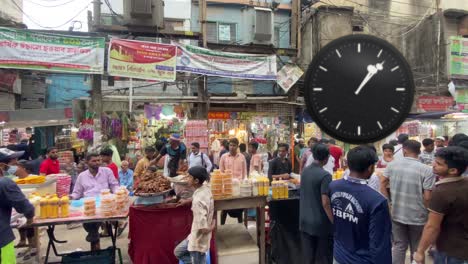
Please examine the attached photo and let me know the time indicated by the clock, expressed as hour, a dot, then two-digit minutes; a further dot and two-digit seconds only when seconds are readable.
1.07
